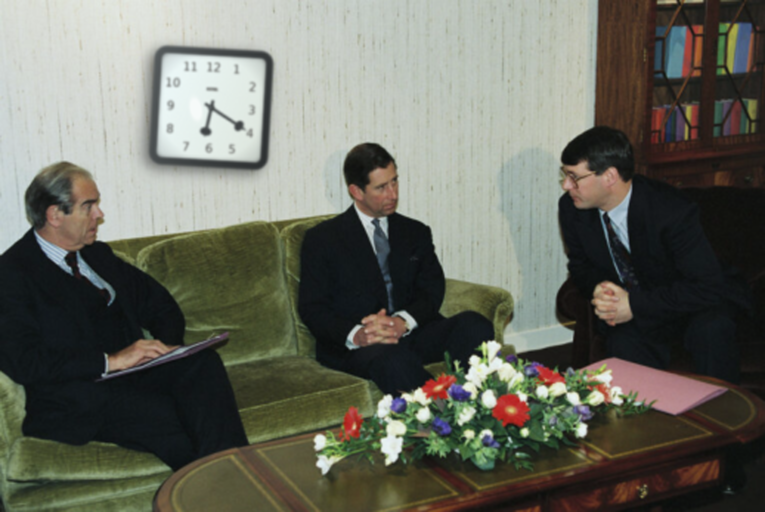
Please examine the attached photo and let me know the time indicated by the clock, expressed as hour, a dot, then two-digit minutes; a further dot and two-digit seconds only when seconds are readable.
6.20
